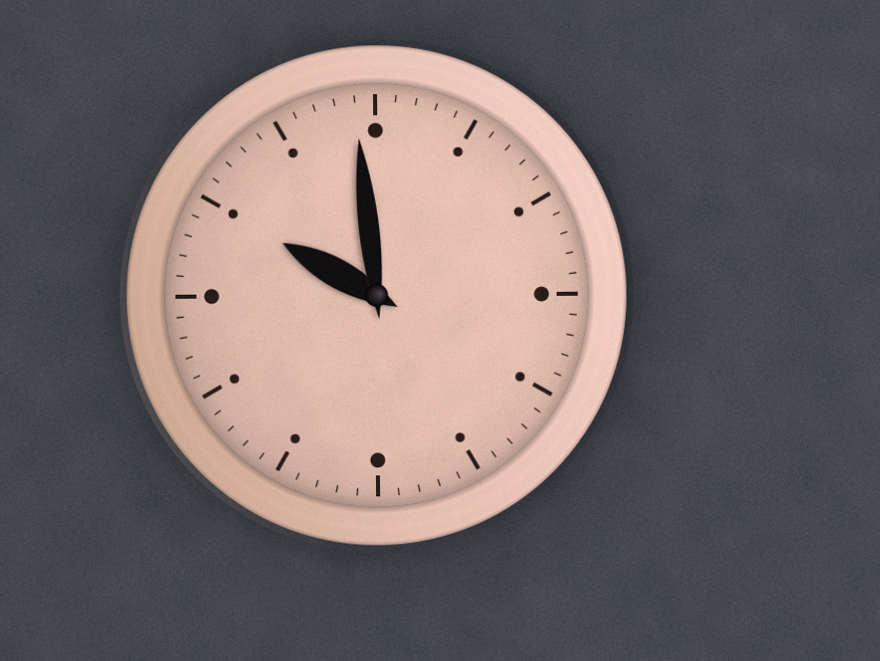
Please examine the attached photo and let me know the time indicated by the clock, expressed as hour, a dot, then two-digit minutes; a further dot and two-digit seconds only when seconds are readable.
9.59
